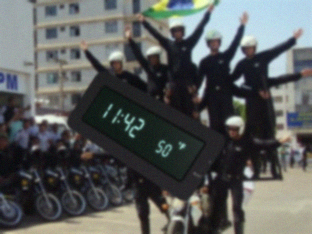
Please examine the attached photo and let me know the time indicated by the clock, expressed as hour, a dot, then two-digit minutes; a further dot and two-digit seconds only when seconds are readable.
11.42
